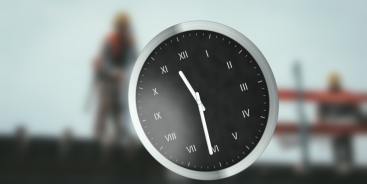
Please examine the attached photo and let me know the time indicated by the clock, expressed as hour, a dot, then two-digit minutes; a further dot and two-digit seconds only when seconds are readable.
11.31
